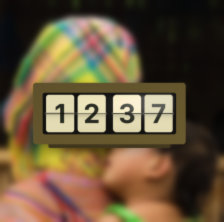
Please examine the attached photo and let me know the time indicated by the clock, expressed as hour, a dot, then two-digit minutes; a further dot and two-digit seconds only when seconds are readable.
12.37
